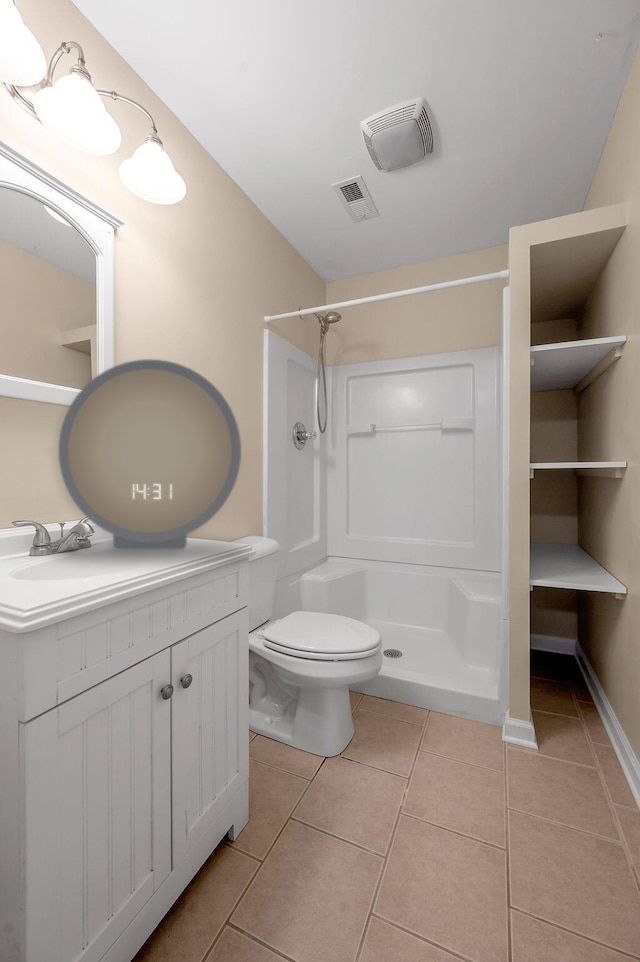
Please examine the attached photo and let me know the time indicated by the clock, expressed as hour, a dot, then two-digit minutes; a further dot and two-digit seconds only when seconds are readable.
14.31
